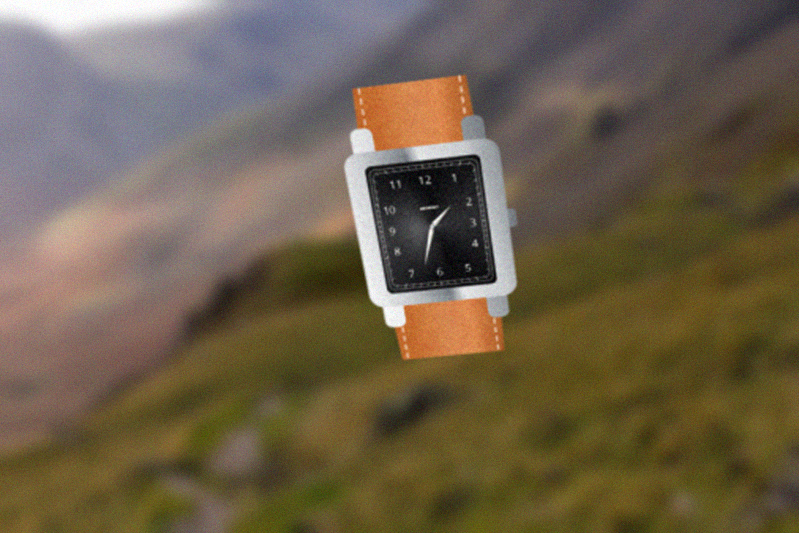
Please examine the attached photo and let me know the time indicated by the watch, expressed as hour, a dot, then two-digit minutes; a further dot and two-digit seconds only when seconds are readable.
1.33
